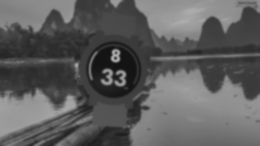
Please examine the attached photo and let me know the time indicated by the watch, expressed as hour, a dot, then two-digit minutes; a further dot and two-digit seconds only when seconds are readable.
8.33
